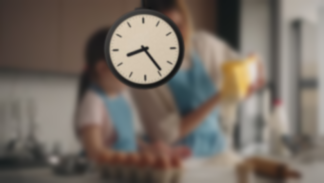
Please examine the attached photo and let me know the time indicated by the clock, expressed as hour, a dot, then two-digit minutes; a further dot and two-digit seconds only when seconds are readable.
8.24
